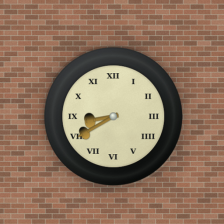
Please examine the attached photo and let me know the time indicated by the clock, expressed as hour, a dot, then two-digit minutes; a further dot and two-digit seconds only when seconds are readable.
8.40
